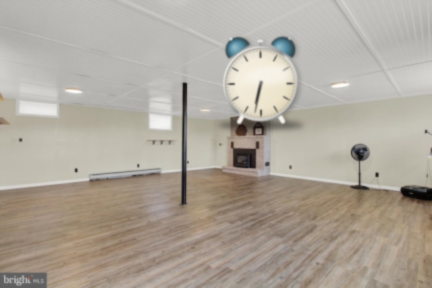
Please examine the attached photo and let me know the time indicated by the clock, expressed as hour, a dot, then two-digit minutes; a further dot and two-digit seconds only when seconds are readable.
6.32
